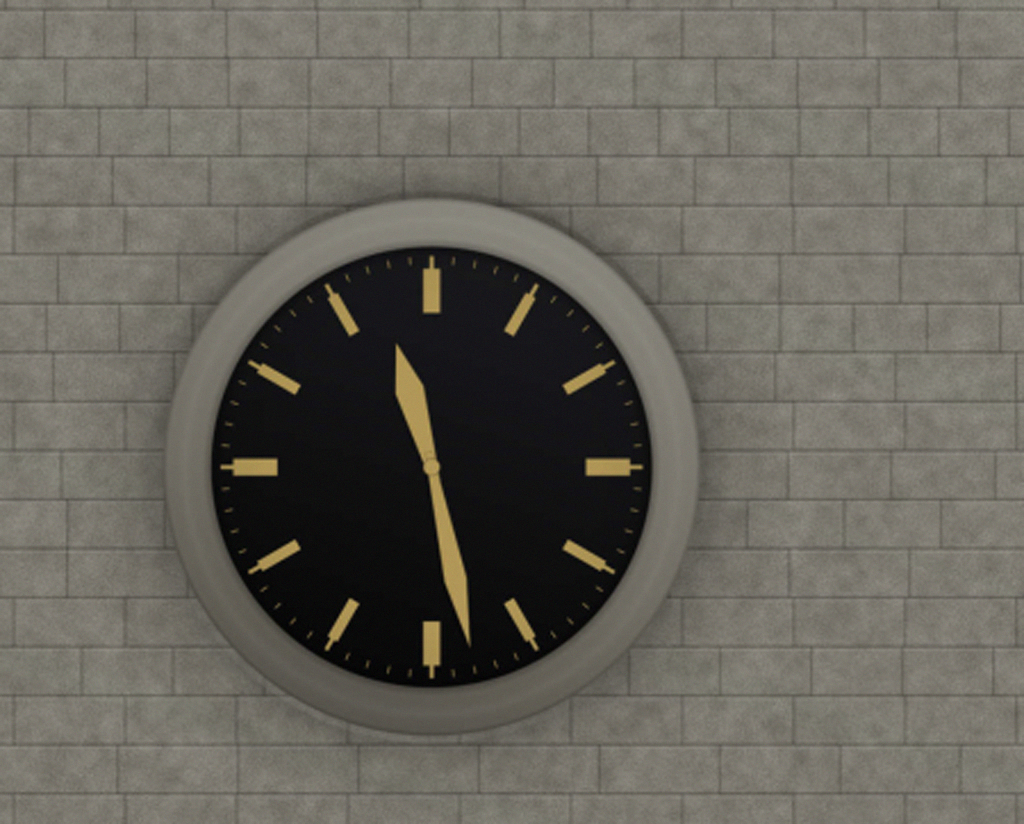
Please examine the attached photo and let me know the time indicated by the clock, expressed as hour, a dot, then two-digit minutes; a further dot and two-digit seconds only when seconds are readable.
11.28
